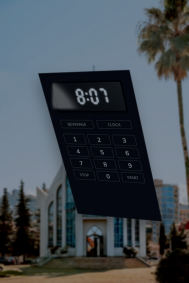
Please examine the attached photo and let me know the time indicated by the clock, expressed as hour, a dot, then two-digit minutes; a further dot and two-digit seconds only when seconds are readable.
8.07
